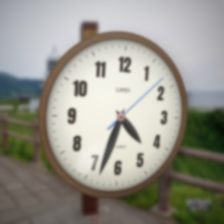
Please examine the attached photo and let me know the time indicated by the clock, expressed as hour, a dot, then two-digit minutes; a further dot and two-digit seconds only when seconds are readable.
4.33.08
